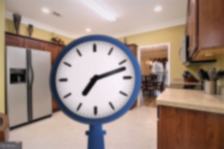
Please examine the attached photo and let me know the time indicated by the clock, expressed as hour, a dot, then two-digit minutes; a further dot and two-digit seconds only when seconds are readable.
7.12
